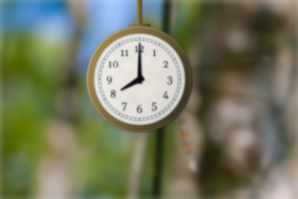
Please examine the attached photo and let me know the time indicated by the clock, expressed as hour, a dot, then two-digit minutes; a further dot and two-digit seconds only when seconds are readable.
8.00
